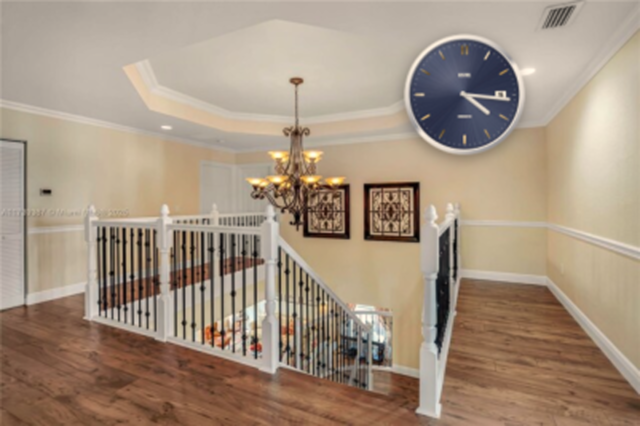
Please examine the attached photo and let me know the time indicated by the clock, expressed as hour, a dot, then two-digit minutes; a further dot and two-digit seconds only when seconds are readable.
4.16
